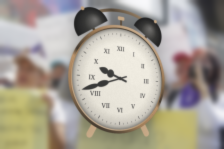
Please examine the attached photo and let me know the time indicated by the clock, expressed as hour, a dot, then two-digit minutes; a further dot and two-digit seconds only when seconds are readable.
9.42
